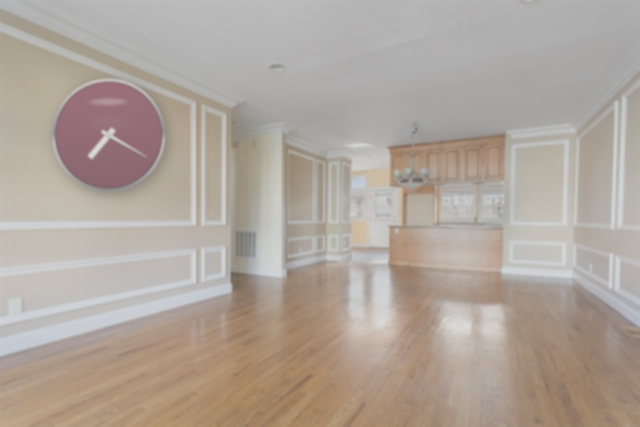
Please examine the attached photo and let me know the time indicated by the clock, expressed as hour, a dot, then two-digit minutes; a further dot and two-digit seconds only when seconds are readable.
7.20
